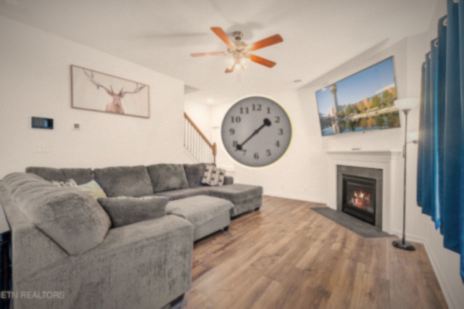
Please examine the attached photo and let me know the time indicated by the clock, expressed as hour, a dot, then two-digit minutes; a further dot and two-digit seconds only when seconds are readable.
1.38
